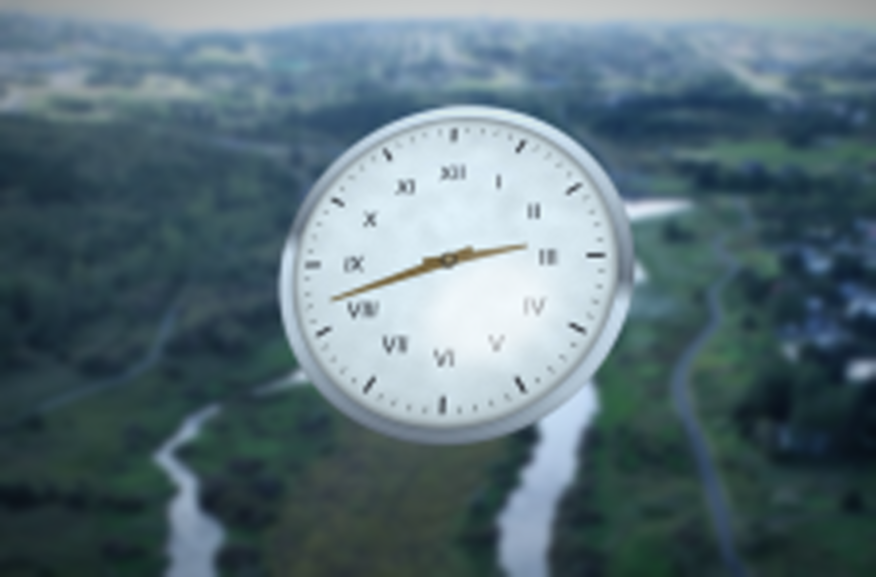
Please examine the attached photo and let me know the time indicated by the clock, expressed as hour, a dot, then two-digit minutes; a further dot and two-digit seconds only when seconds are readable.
2.42
